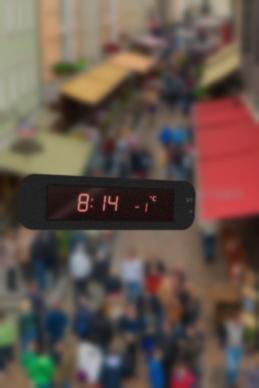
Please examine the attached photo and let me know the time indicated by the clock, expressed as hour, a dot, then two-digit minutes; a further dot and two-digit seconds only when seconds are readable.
8.14
